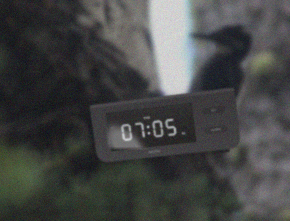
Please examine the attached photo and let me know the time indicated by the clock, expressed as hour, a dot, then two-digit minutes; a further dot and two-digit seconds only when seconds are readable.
7.05
